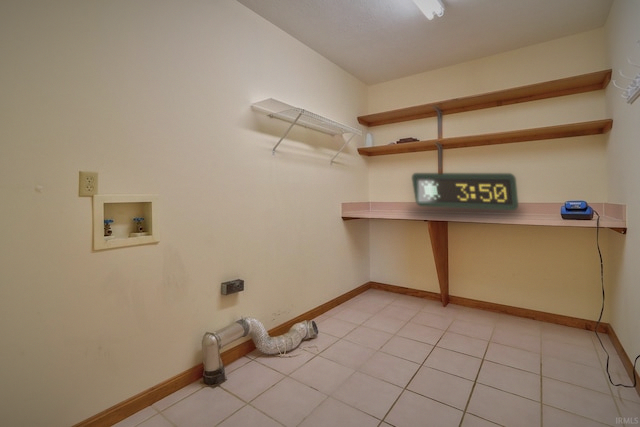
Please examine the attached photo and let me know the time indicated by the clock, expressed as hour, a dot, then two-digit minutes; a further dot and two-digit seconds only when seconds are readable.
3.50
